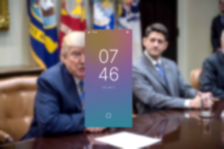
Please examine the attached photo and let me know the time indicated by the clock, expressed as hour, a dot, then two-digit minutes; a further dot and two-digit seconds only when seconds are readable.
7.46
